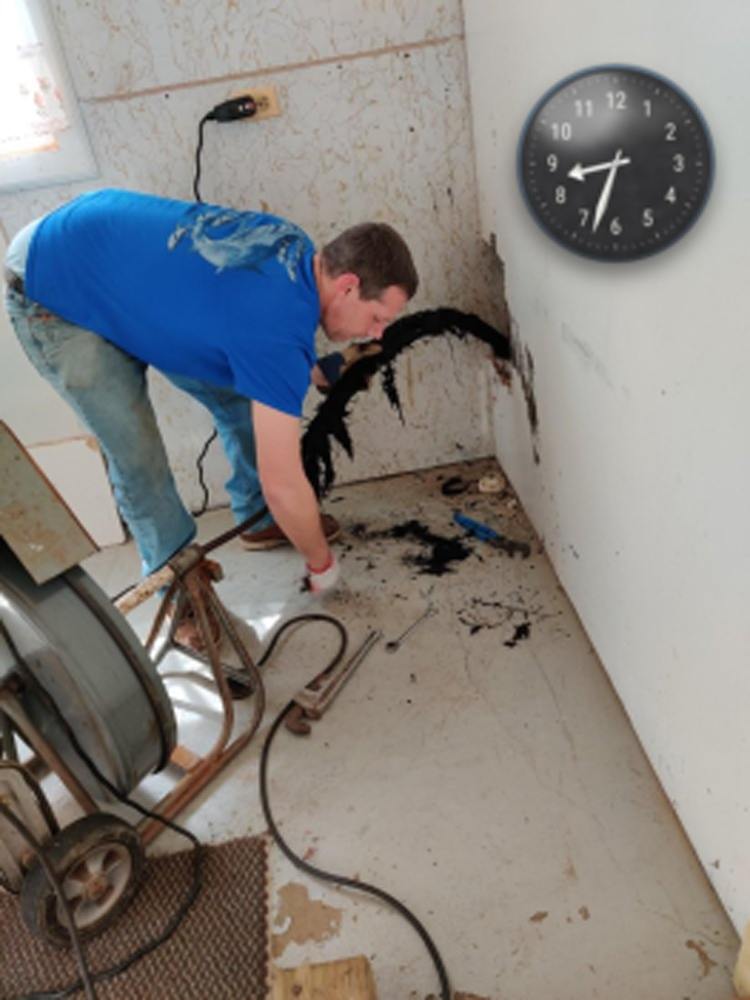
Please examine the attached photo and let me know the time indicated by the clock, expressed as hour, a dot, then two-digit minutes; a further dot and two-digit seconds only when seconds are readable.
8.33
